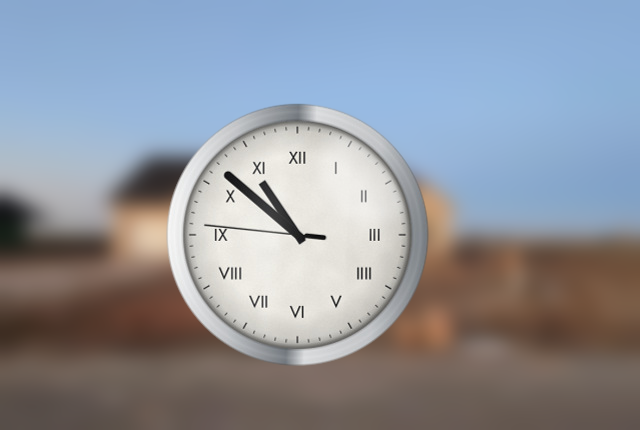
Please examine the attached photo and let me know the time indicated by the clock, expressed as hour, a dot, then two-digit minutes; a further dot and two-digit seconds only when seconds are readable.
10.51.46
